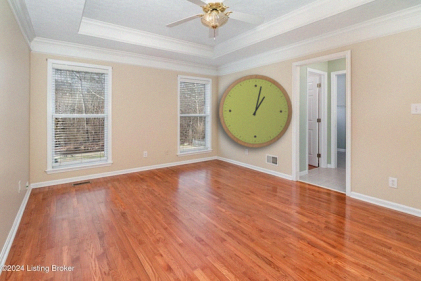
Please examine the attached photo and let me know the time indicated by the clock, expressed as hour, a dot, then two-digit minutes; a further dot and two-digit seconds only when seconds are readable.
1.02
